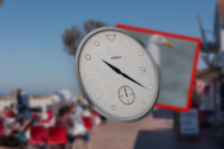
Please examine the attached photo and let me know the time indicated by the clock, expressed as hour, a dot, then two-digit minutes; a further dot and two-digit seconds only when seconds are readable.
10.21
